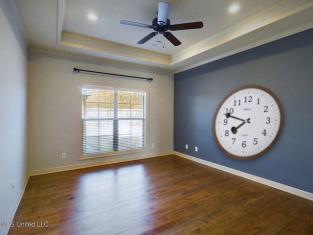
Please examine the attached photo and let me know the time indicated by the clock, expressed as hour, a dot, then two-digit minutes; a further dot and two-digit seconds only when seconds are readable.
7.48
